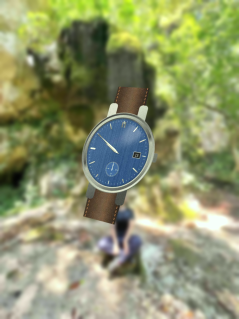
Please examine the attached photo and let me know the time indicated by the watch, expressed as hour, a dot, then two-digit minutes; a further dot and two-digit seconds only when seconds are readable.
9.50
